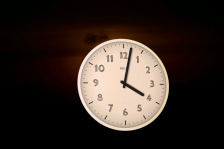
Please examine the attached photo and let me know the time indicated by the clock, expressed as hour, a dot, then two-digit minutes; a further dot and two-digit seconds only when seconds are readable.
4.02
